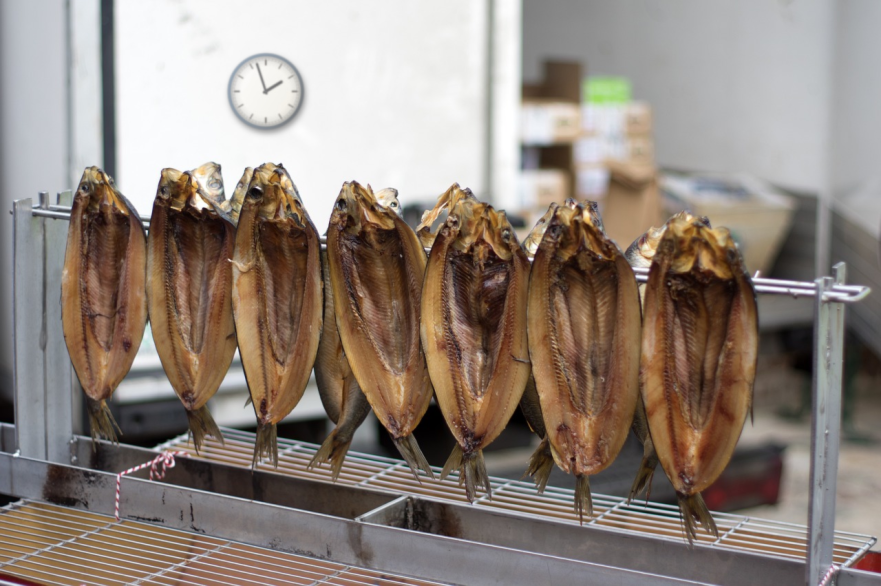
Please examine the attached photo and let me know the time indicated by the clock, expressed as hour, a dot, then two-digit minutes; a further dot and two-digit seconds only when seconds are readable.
1.57
